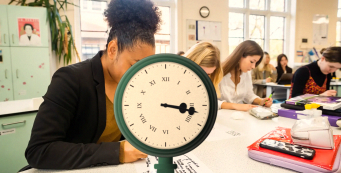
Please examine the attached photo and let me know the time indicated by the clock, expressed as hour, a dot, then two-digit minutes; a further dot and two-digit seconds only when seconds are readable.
3.17
